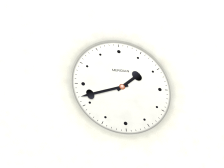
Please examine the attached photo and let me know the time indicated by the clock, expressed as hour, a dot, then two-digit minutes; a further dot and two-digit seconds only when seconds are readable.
1.42
